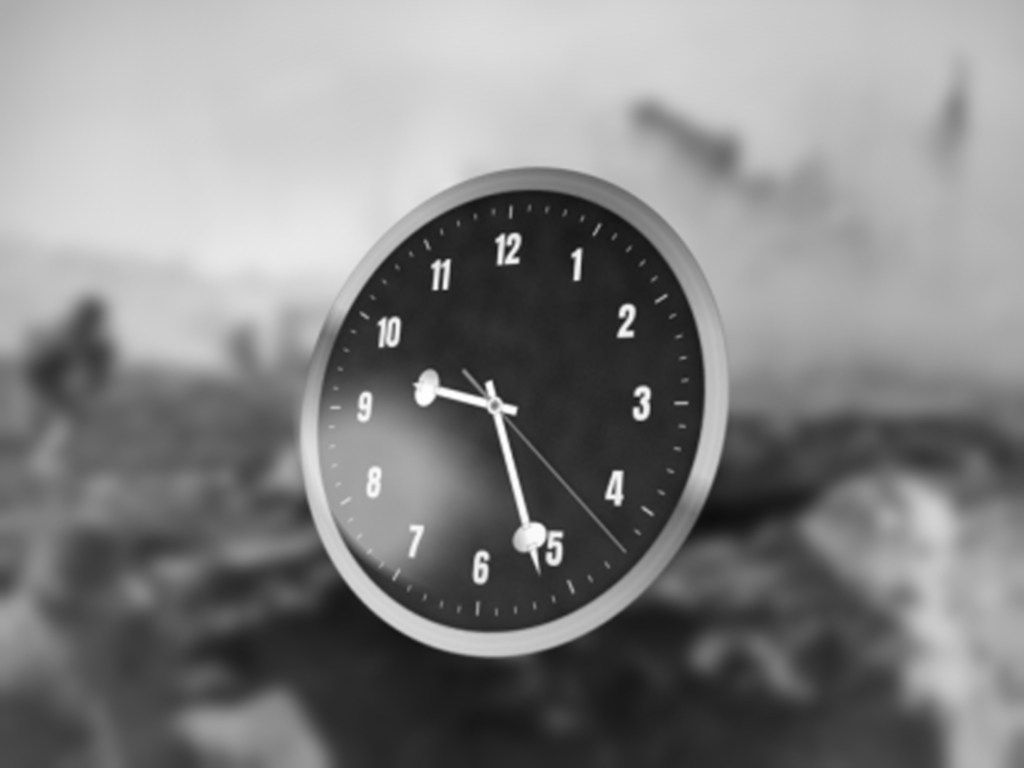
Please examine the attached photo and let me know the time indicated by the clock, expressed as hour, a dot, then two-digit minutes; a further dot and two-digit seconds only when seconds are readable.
9.26.22
